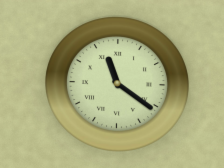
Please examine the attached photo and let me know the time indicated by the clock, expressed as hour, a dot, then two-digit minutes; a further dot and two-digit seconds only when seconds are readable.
11.21
